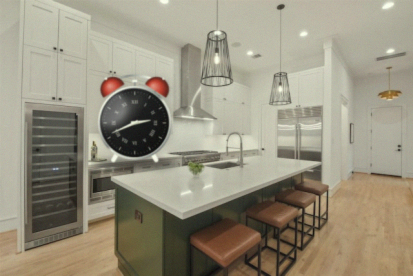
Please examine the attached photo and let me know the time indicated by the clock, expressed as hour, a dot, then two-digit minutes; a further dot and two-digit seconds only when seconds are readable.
2.41
